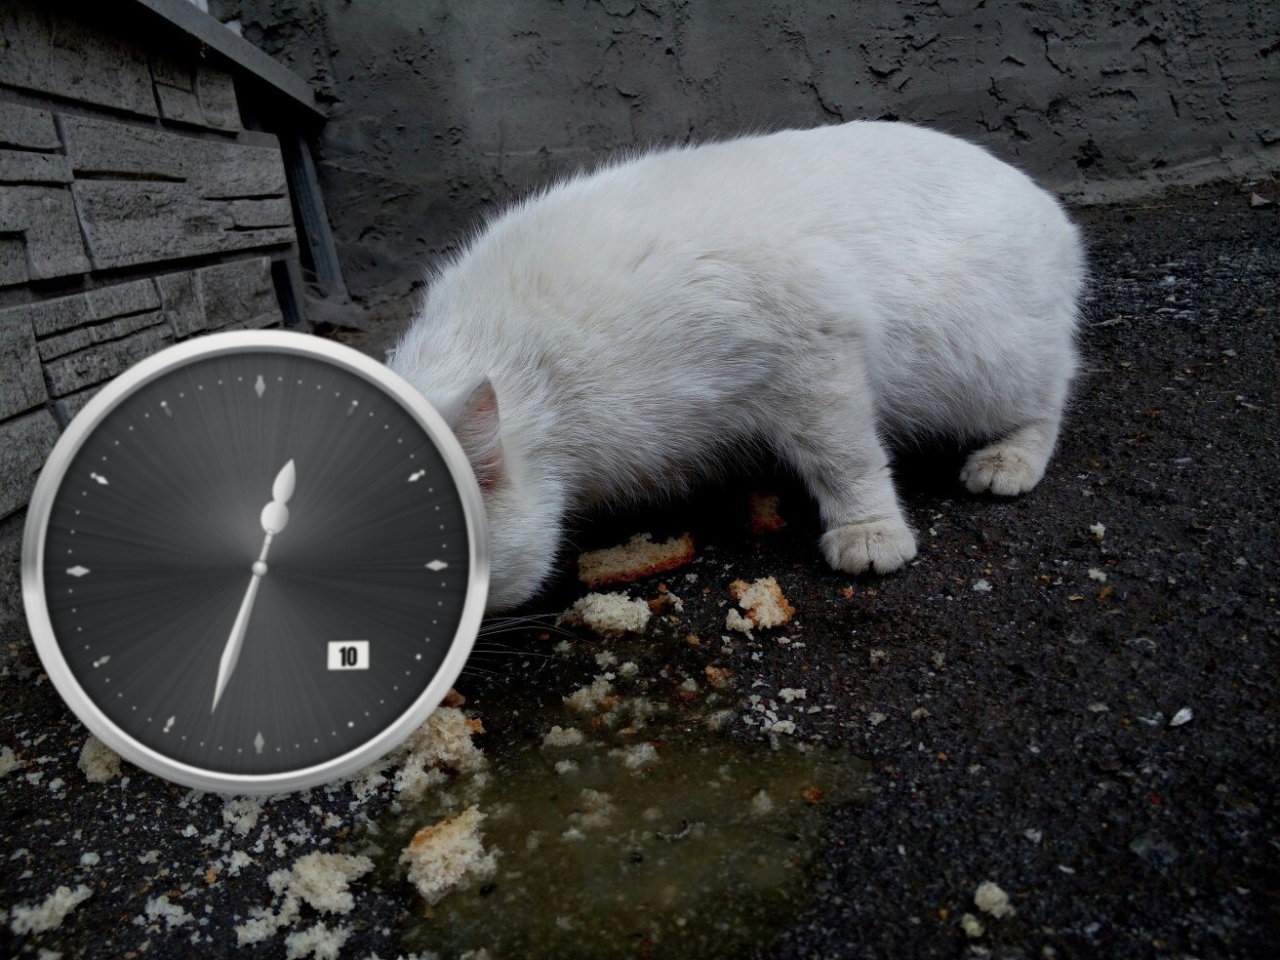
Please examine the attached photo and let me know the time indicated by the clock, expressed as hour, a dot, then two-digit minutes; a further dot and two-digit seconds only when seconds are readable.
12.33
